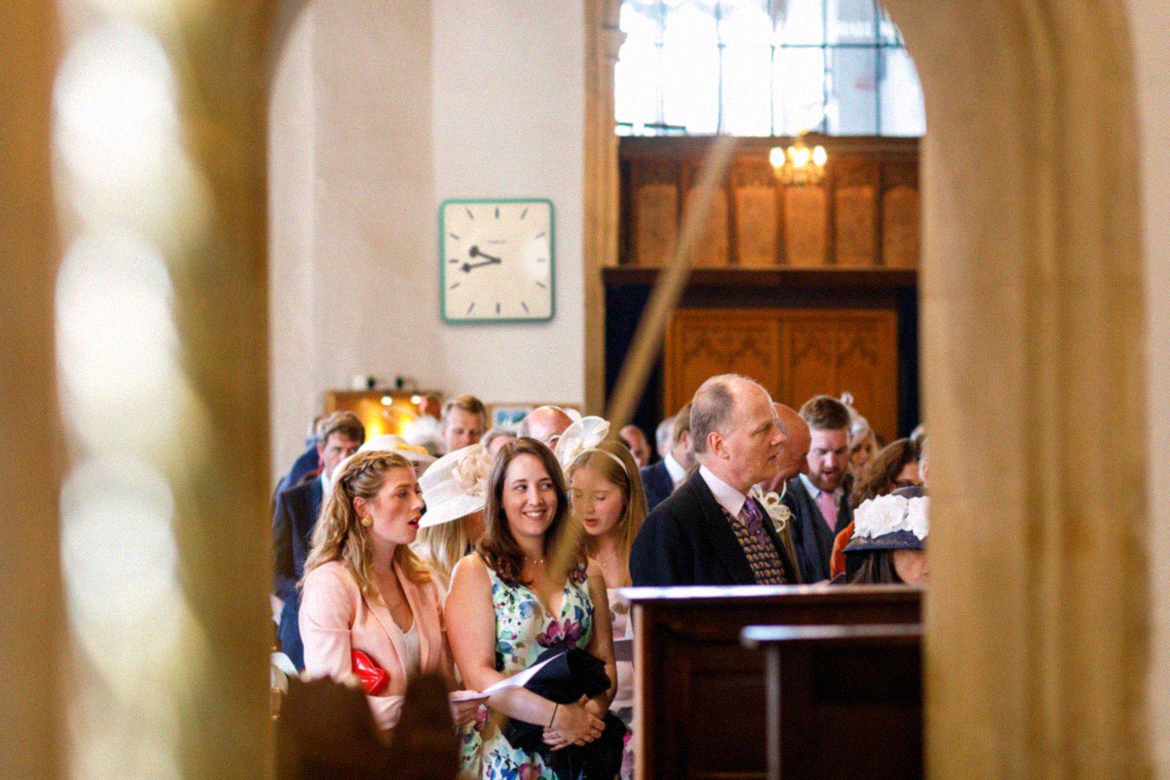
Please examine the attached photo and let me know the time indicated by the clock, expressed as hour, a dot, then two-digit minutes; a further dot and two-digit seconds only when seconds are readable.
9.43
